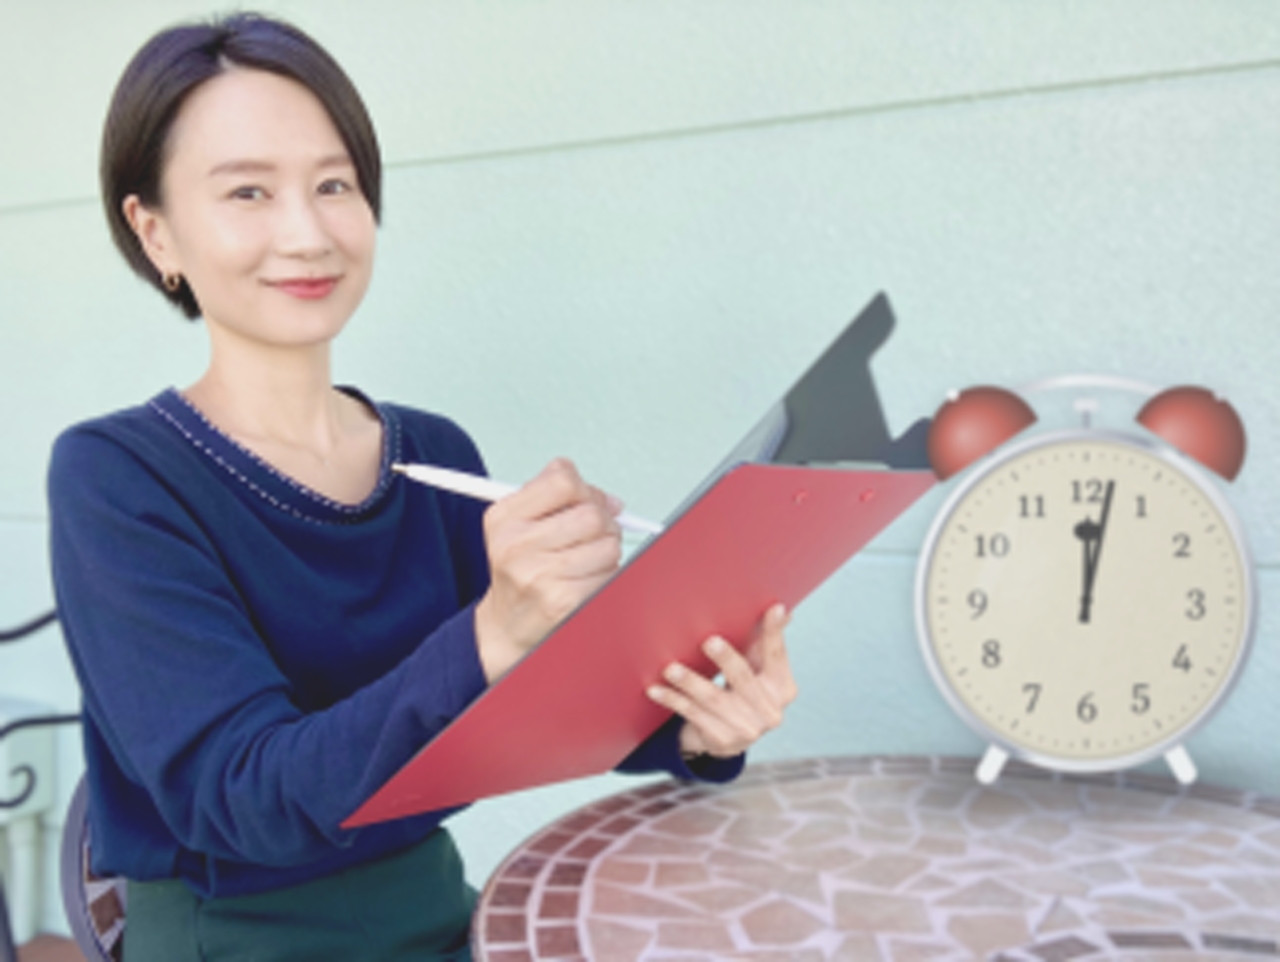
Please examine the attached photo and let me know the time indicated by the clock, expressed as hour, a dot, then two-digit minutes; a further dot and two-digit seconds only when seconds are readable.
12.02
